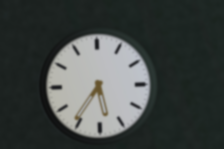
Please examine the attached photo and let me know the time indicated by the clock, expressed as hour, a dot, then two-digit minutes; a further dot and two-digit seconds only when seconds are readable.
5.36
